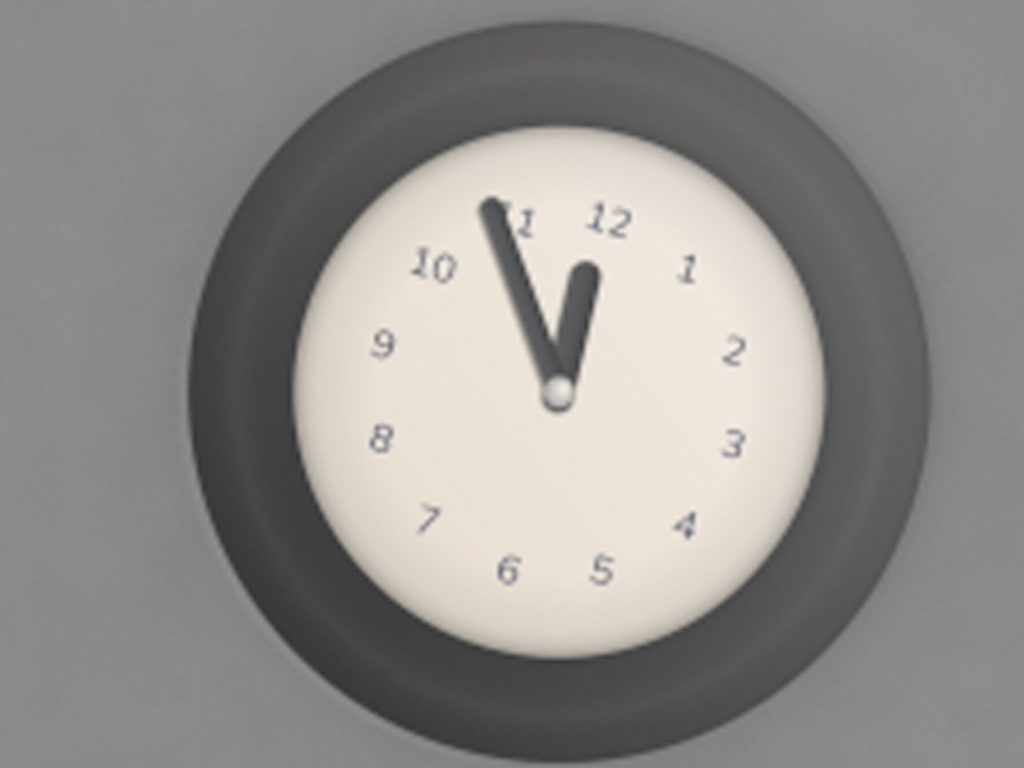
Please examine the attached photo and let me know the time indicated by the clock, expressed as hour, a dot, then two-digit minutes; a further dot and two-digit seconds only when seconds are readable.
11.54
